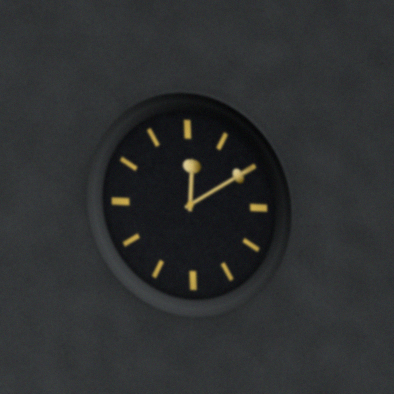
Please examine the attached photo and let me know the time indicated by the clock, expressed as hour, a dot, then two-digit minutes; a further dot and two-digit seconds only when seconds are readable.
12.10
